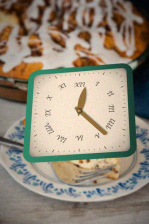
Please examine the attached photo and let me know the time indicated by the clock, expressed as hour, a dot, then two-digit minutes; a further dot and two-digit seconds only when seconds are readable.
12.23
